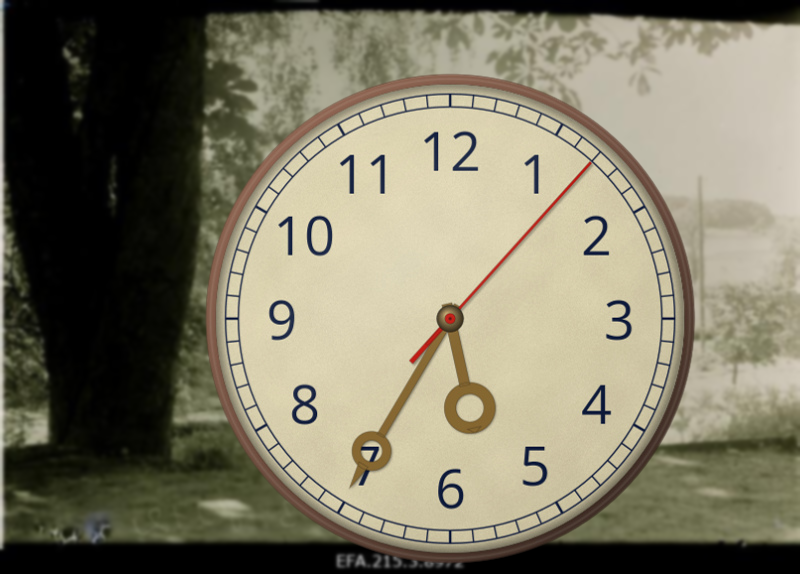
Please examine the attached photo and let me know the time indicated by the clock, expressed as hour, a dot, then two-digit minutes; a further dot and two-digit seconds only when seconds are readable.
5.35.07
